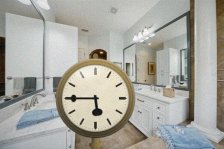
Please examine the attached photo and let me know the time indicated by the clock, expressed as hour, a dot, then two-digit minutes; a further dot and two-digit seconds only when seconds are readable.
5.45
